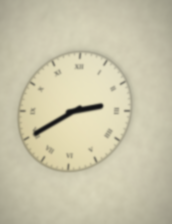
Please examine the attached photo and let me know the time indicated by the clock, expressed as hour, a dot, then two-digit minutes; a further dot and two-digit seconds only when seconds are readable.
2.40
